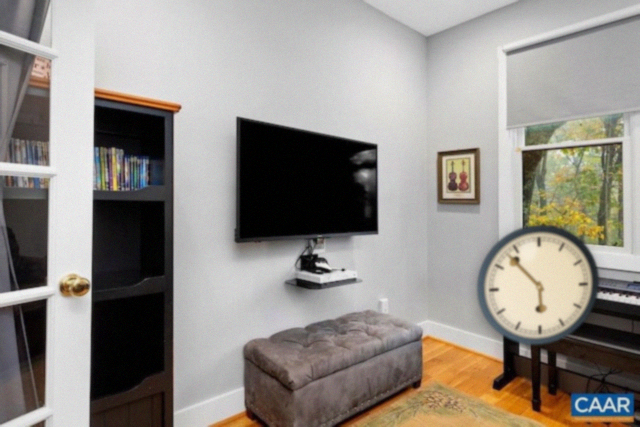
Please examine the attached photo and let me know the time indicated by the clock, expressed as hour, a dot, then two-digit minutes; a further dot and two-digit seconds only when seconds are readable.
5.53
